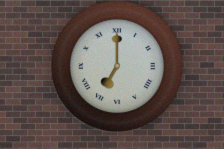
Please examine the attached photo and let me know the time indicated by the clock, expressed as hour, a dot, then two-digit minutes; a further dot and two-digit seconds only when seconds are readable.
7.00
